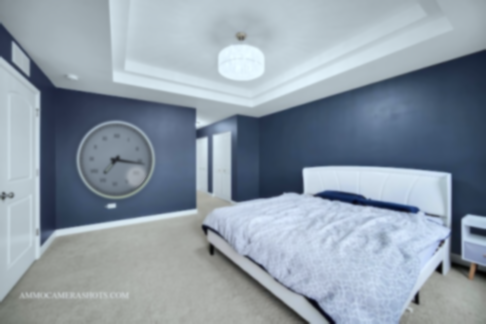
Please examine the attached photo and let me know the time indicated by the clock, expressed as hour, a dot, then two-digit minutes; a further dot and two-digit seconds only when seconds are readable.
7.16
